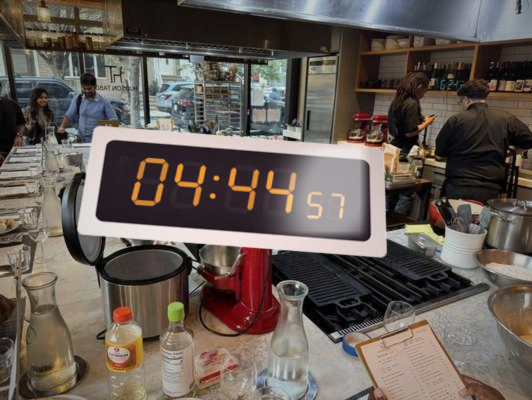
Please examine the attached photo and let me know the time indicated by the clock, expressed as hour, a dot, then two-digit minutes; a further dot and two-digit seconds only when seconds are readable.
4.44.57
